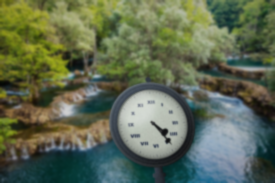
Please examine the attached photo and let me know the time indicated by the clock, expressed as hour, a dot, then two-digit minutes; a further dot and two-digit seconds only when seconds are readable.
4.24
